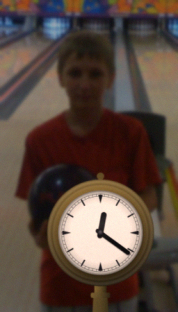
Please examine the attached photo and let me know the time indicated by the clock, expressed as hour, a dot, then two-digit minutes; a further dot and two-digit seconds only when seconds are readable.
12.21
